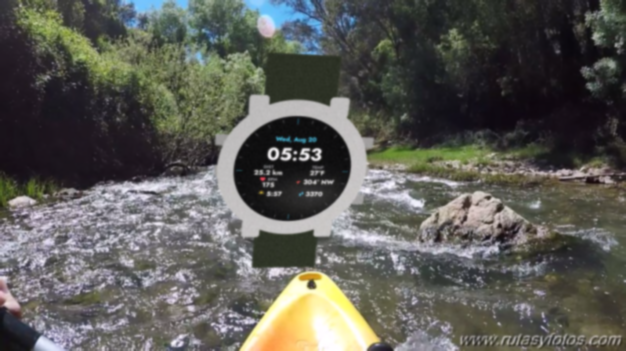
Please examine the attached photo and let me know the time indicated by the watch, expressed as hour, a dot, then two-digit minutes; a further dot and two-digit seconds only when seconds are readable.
5.53
